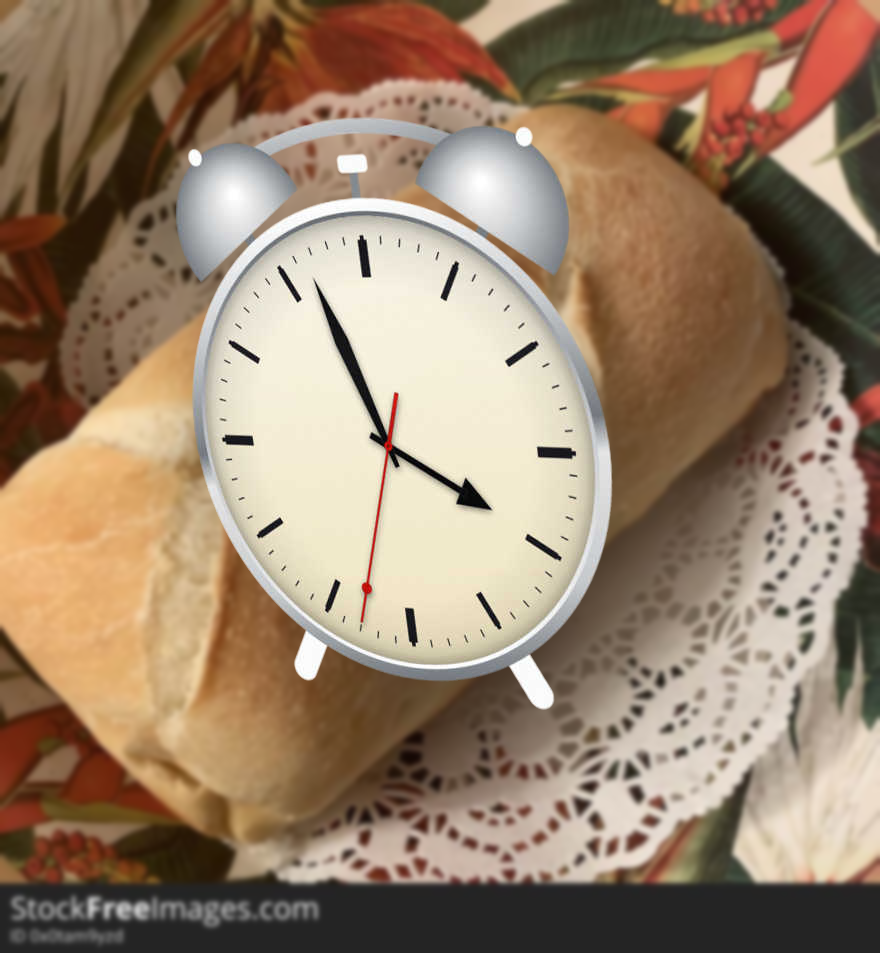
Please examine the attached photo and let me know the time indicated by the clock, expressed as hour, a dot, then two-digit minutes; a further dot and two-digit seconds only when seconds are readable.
3.56.33
